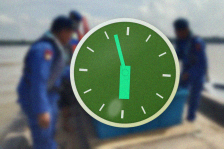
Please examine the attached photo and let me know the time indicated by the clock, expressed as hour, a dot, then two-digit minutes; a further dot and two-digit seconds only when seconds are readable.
5.57
